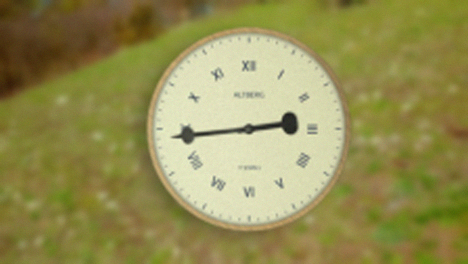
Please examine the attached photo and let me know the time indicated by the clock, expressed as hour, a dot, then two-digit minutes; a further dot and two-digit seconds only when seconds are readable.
2.44
